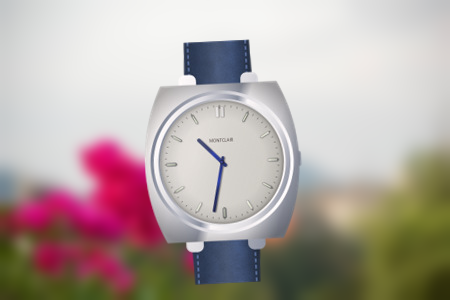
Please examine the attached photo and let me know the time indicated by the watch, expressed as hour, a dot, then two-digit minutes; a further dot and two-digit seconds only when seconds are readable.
10.32
